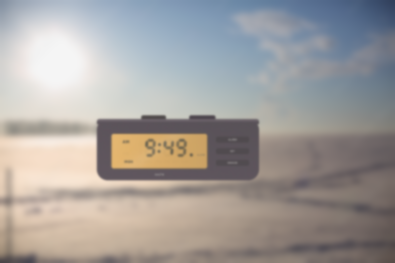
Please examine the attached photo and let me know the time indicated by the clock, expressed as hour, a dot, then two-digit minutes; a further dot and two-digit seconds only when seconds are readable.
9.49
